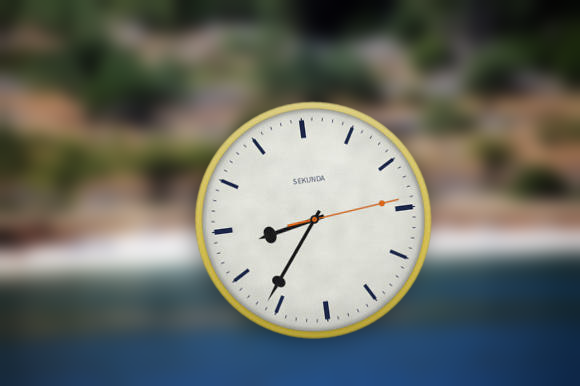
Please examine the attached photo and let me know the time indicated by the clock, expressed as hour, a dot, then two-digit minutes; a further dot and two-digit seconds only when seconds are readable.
8.36.14
